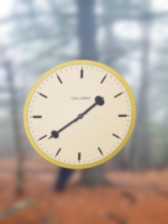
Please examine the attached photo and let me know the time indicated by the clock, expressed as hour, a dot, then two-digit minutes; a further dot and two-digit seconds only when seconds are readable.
1.39
